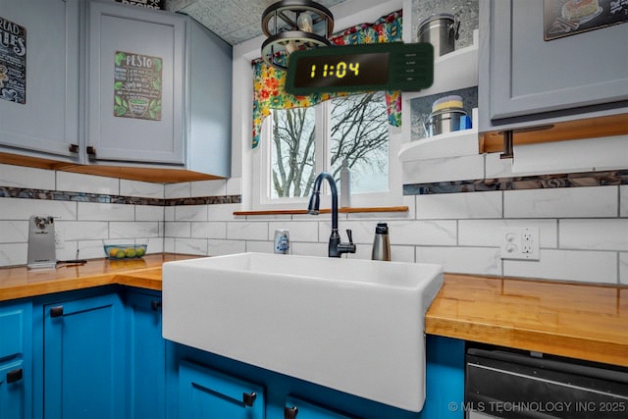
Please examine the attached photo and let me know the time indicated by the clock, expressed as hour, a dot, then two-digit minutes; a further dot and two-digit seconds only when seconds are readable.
11.04
